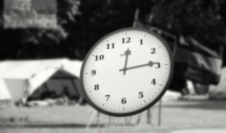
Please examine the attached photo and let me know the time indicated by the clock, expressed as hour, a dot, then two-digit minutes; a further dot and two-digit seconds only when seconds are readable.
12.14
